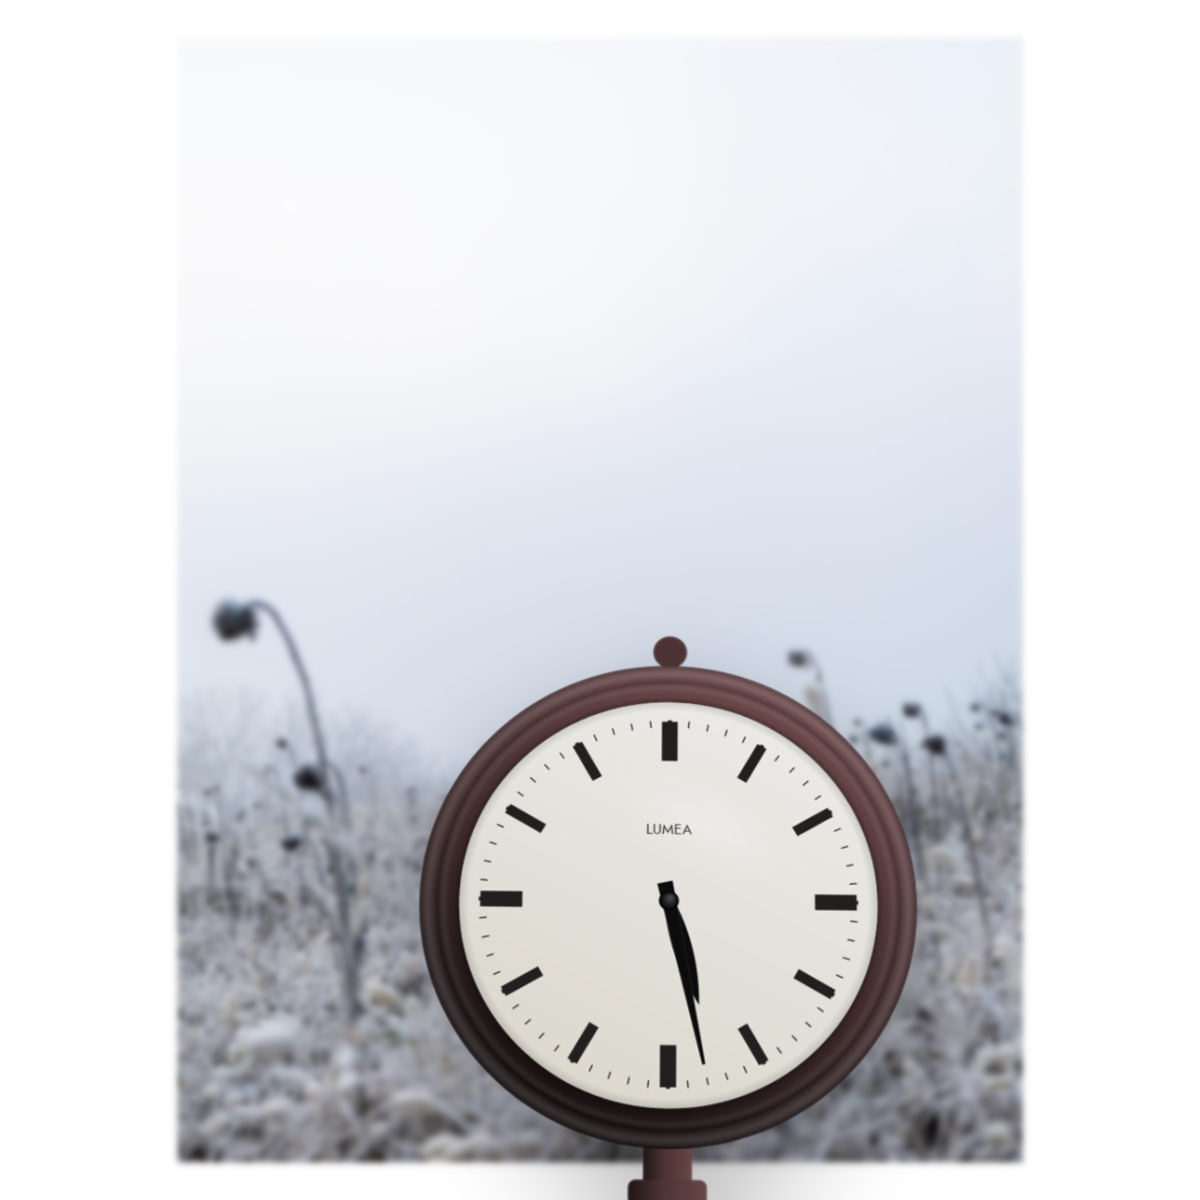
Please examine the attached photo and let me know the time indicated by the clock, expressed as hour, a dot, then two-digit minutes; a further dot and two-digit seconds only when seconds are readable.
5.28
